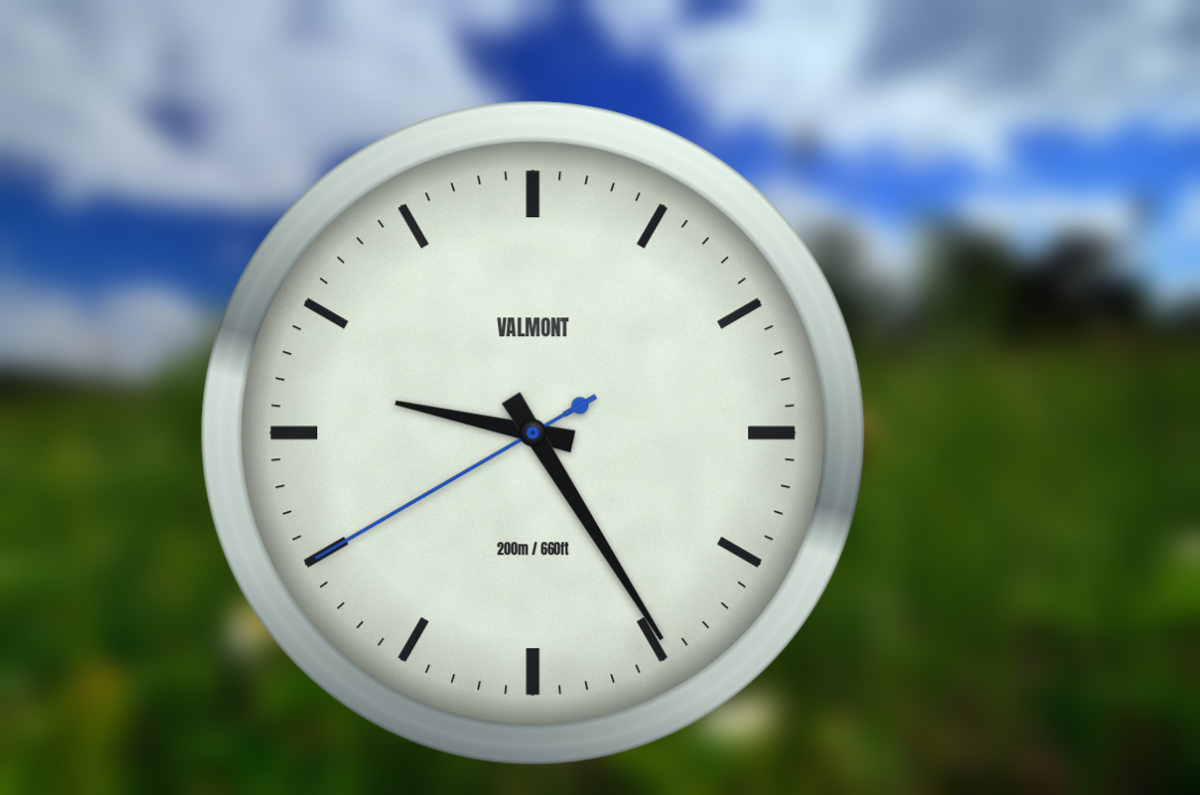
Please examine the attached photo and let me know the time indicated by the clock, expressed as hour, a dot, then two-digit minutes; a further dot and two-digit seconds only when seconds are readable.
9.24.40
